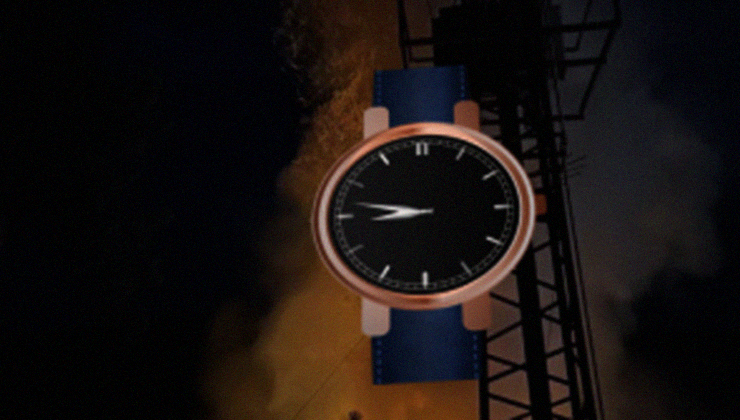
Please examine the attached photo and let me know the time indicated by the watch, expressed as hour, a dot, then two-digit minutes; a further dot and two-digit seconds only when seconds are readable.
8.47
